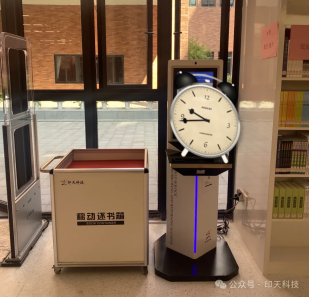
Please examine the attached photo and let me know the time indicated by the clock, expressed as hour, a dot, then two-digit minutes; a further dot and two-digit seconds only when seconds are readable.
9.43
